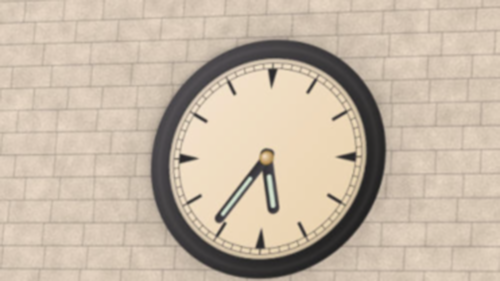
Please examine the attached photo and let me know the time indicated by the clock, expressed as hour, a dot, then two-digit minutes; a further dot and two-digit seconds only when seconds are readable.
5.36
